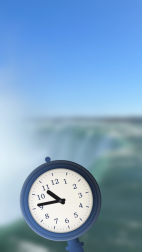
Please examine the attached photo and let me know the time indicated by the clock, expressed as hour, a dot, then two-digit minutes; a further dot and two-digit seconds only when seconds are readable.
10.46
